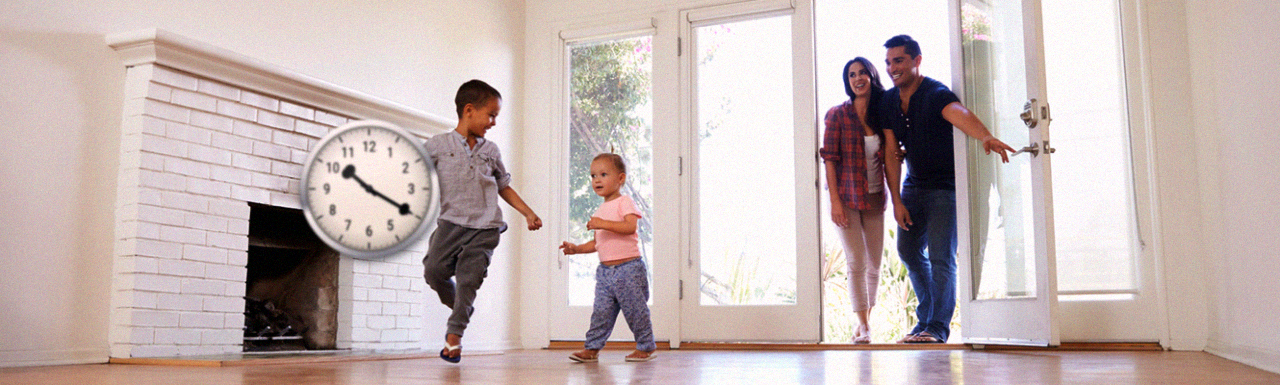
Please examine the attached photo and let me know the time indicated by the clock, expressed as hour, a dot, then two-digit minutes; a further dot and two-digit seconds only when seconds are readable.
10.20
